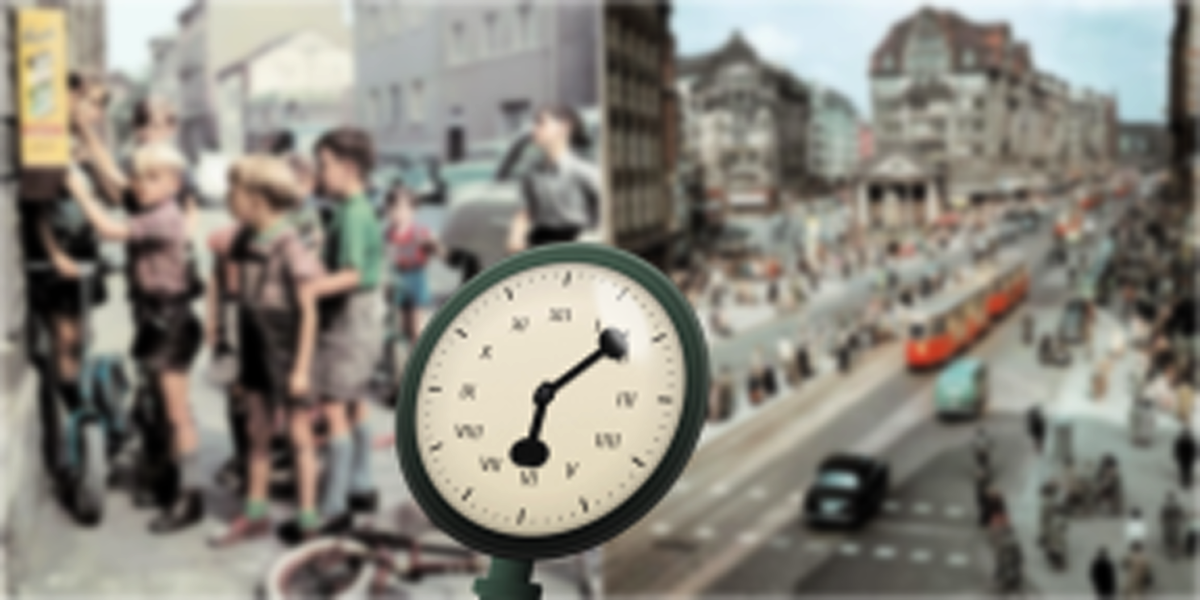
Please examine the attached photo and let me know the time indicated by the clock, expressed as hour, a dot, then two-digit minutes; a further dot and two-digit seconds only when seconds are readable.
6.08
